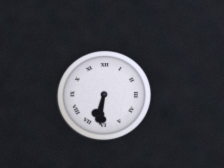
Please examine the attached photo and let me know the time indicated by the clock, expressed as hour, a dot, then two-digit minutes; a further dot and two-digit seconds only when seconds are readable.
6.31
